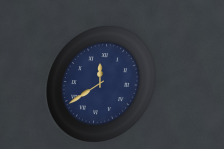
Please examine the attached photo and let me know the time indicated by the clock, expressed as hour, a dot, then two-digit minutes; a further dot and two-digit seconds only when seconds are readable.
11.39
